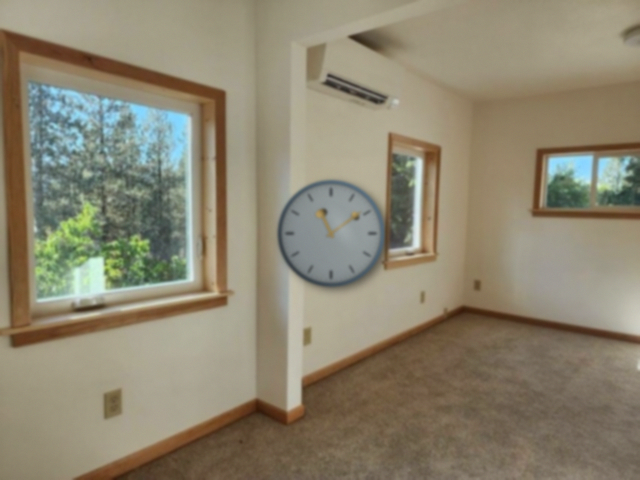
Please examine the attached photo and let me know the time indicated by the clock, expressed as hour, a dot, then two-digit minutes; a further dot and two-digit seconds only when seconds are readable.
11.09
